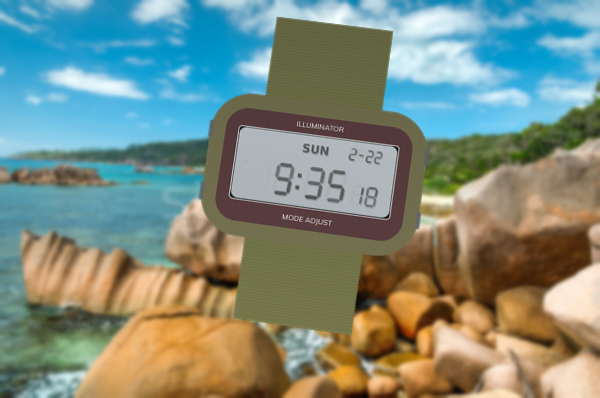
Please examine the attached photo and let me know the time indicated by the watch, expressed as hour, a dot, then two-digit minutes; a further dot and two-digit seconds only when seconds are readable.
9.35.18
